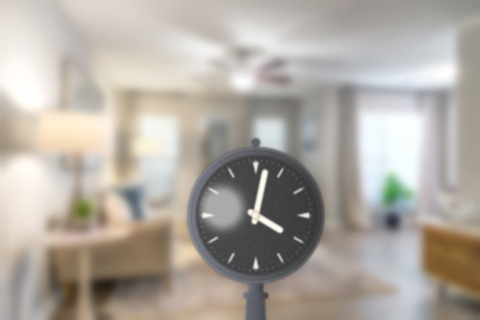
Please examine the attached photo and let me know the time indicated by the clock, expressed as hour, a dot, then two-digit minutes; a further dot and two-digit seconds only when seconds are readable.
4.02
